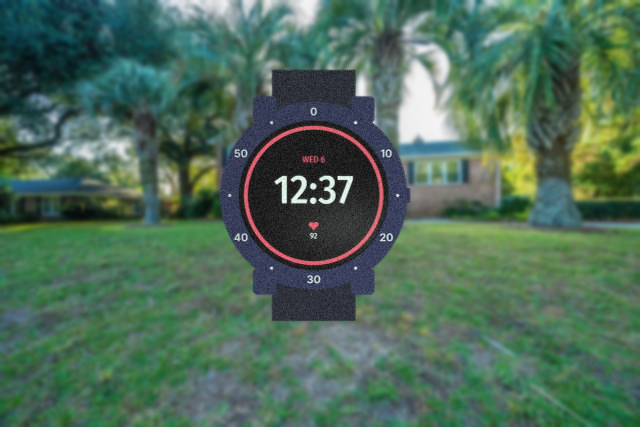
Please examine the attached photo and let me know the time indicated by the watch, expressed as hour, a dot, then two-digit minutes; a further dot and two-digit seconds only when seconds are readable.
12.37
